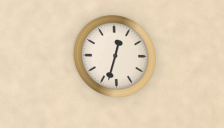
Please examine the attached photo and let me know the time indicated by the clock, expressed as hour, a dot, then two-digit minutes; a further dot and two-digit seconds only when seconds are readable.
12.33
